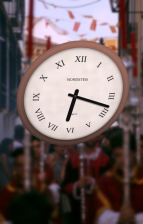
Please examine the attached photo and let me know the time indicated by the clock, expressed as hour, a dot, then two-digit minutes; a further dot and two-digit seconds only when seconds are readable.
6.18
